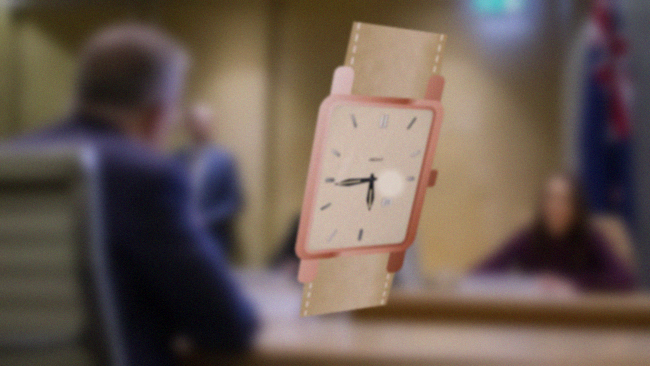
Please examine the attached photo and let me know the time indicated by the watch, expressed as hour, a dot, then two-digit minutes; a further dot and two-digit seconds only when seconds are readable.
5.44
